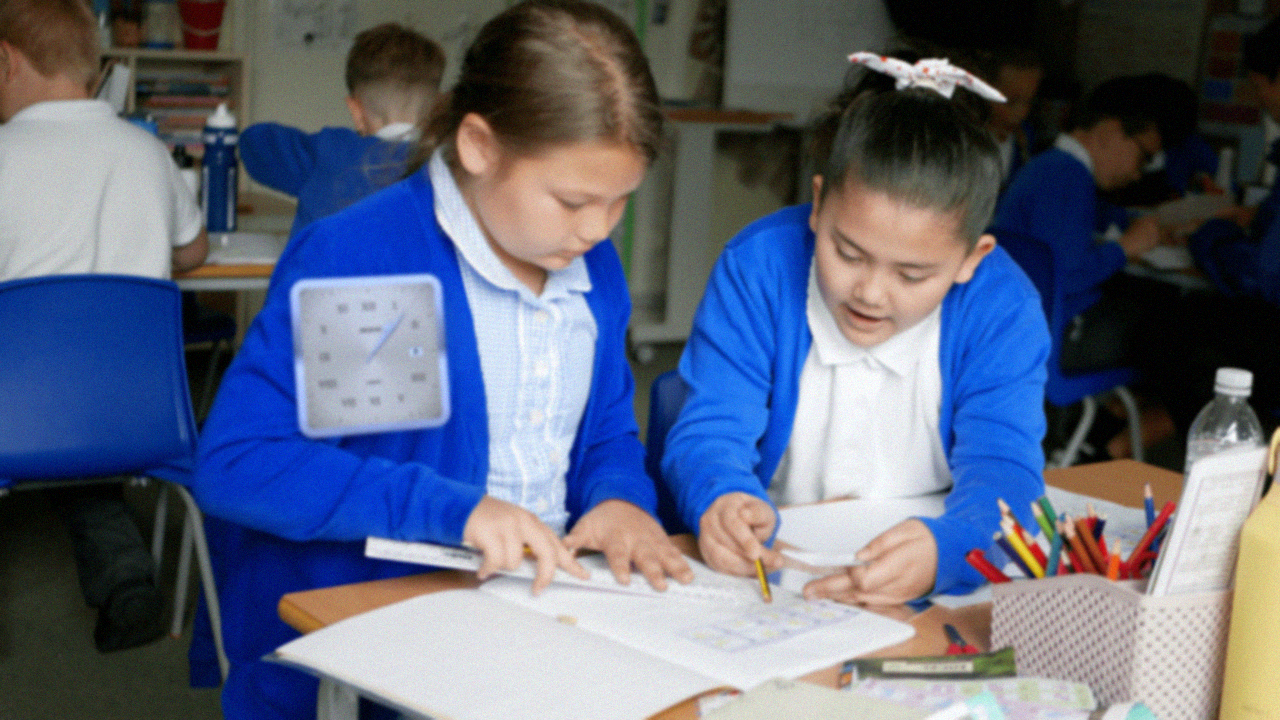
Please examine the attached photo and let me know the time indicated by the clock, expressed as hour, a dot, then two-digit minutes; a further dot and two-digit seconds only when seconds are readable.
1.07
